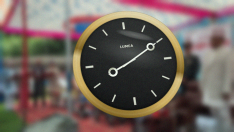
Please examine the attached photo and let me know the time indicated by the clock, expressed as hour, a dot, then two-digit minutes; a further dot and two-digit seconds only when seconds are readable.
8.10
